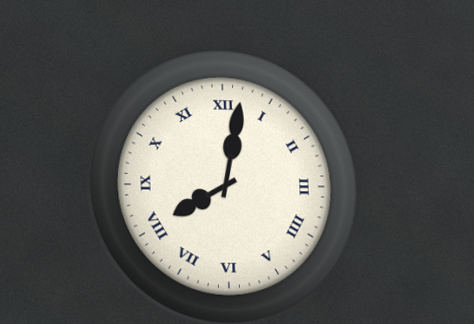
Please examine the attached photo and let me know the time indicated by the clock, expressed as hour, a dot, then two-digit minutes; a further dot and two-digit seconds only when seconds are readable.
8.02
